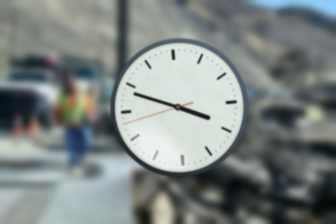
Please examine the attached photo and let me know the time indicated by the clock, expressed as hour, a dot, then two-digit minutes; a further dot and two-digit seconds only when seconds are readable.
3.48.43
